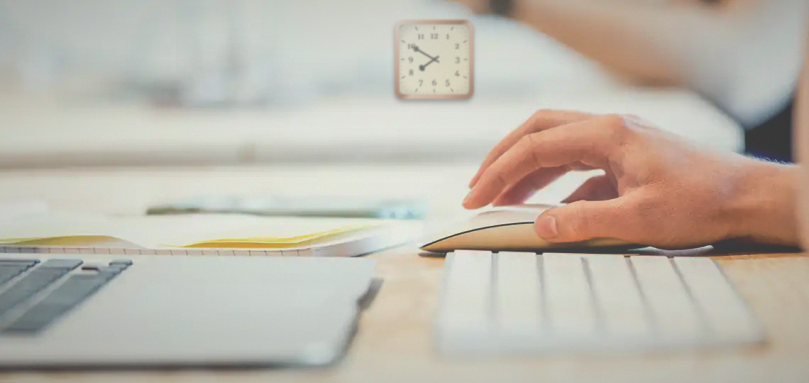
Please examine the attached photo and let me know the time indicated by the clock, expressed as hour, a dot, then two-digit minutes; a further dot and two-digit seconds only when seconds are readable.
7.50
